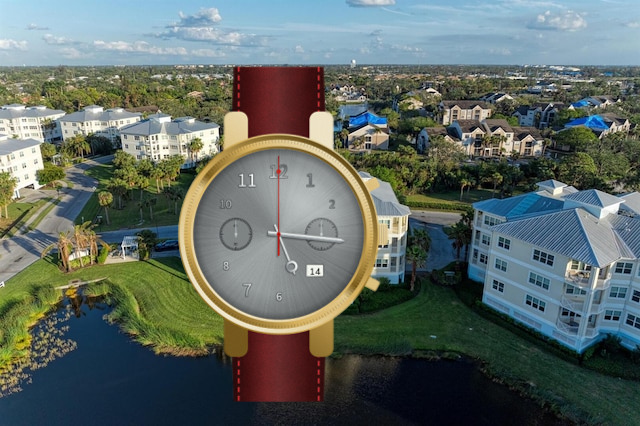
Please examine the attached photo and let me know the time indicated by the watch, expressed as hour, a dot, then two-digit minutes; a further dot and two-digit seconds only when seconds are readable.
5.16
